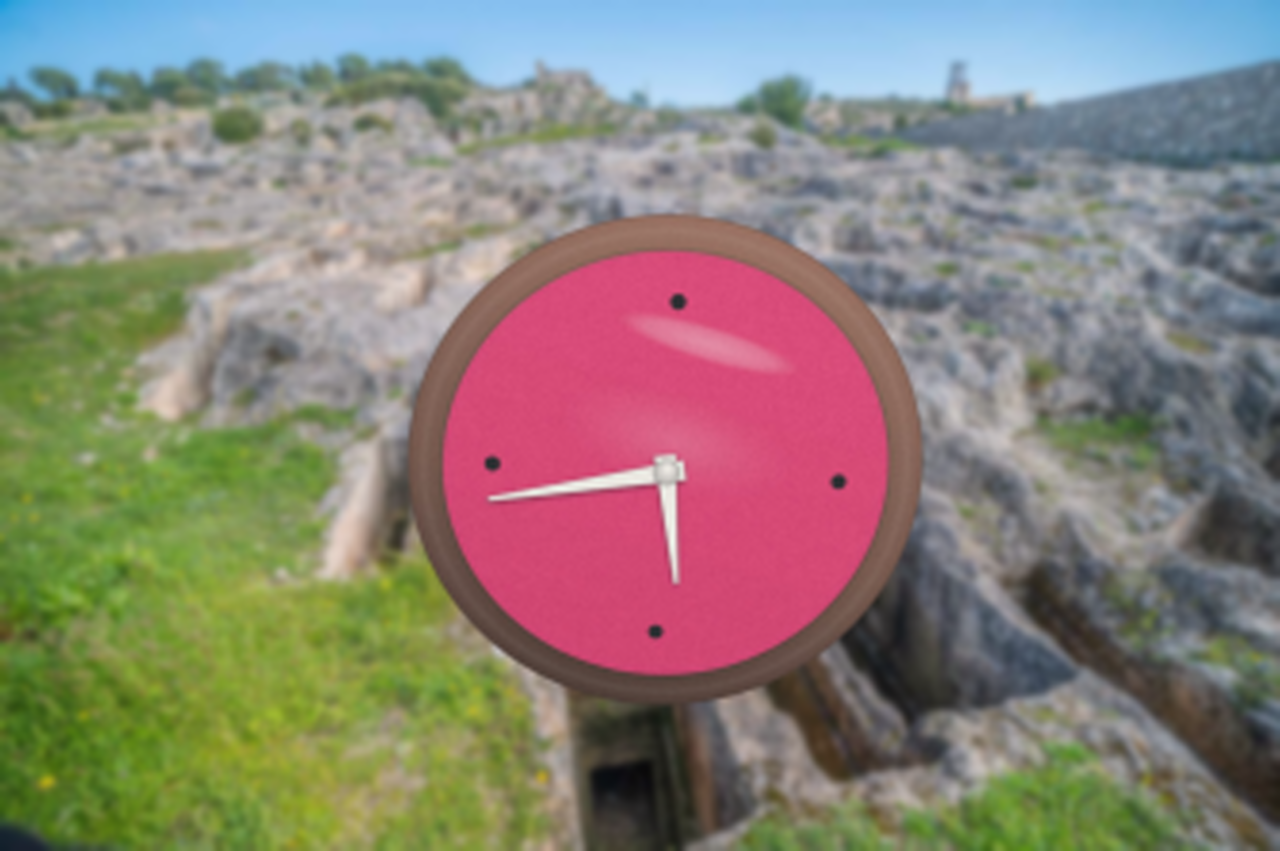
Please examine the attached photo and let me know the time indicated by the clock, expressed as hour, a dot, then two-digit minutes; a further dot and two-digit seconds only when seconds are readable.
5.43
